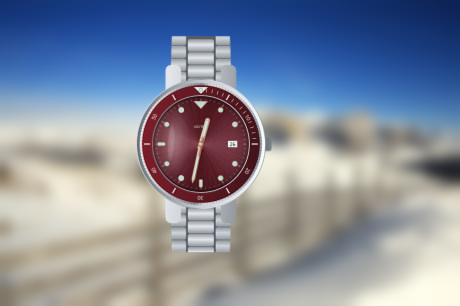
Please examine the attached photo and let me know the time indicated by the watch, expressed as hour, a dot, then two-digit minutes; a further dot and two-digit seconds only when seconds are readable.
12.32
